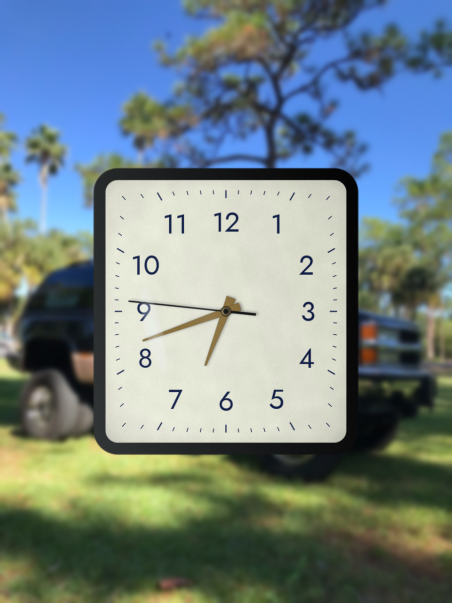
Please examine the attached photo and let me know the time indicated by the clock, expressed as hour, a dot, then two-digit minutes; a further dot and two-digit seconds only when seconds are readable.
6.41.46
